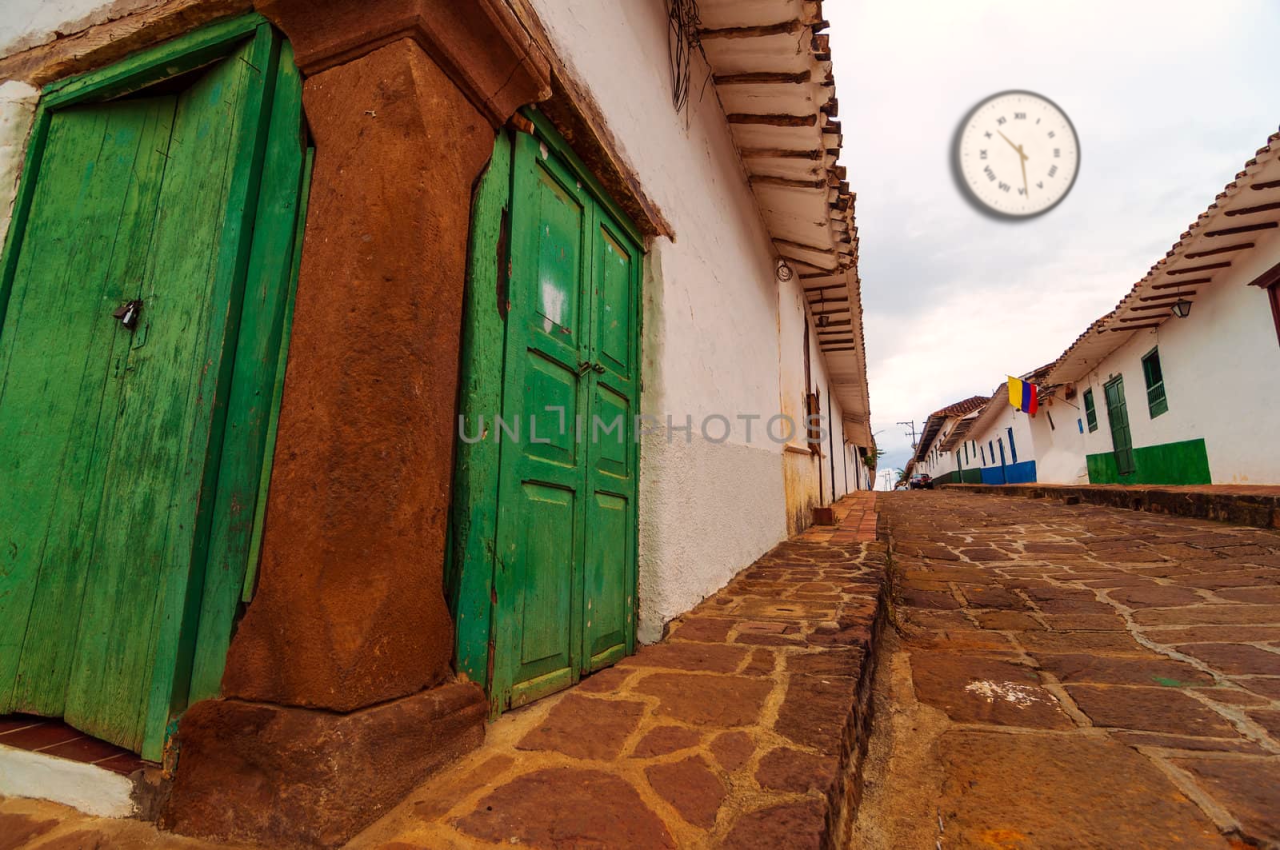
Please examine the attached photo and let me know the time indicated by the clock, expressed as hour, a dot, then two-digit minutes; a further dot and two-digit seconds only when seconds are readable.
10.29
